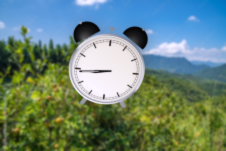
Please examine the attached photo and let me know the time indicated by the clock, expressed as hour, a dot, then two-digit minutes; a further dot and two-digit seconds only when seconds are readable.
8.44
